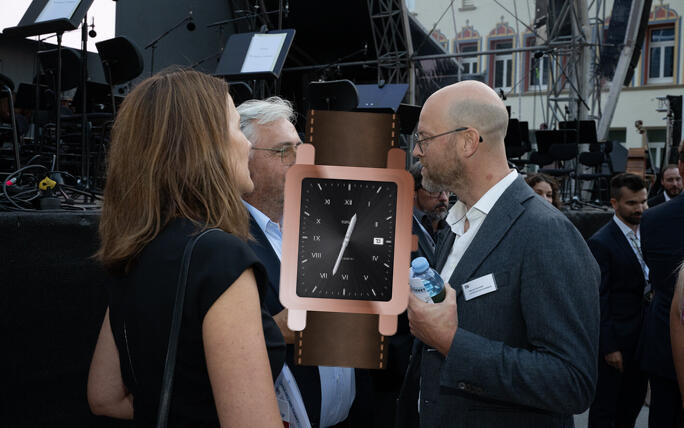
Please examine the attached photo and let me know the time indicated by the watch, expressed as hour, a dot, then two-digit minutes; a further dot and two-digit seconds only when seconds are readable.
12.33
